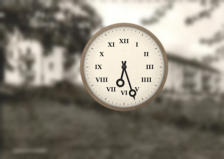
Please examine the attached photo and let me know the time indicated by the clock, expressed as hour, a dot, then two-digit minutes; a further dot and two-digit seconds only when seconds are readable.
6.27
